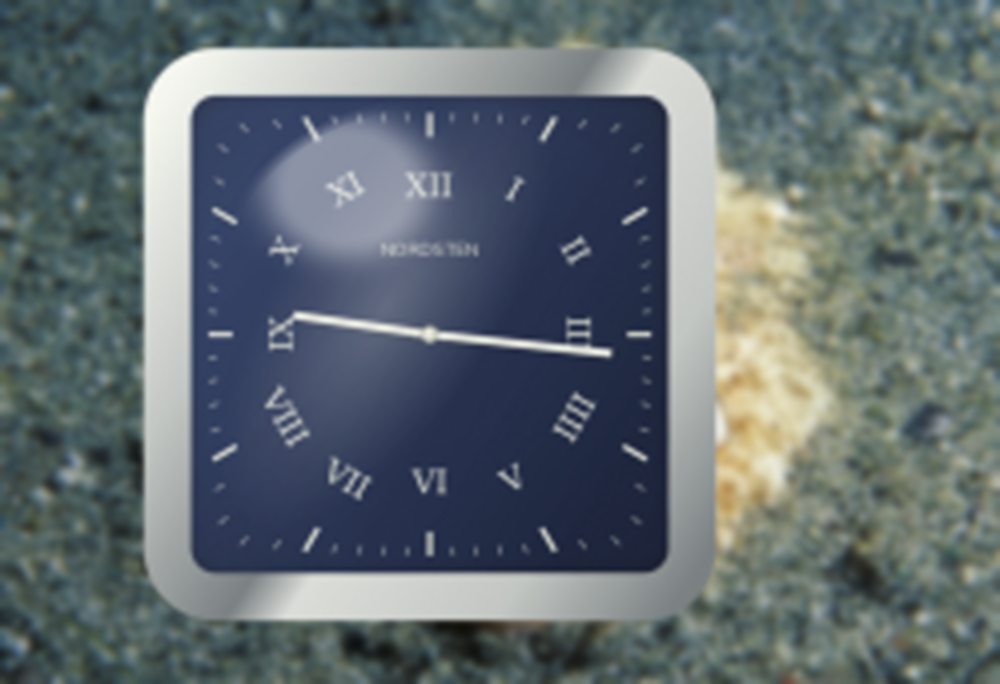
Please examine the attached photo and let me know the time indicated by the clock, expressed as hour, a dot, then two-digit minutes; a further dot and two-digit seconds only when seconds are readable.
9.16
